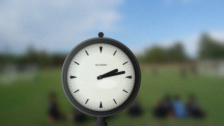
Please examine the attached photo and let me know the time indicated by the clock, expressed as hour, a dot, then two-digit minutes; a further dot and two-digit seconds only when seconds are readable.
2.13
